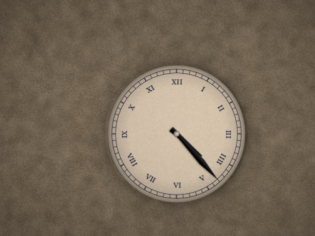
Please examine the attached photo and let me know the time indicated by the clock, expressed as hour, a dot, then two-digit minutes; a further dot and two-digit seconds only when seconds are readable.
4.23
